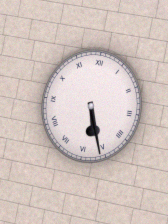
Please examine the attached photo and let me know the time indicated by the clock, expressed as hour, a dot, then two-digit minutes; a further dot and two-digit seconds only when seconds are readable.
5.26
